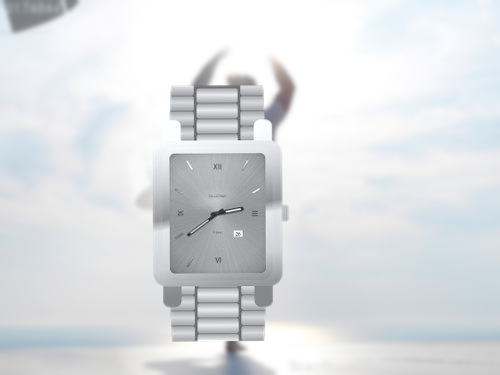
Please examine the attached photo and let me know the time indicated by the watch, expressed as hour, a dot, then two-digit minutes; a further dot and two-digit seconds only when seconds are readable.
2.39
